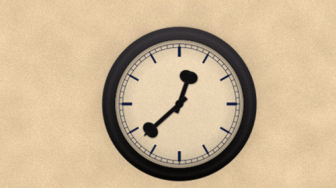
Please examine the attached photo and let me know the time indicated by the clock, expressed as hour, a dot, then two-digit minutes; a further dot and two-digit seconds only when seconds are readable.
12.38
